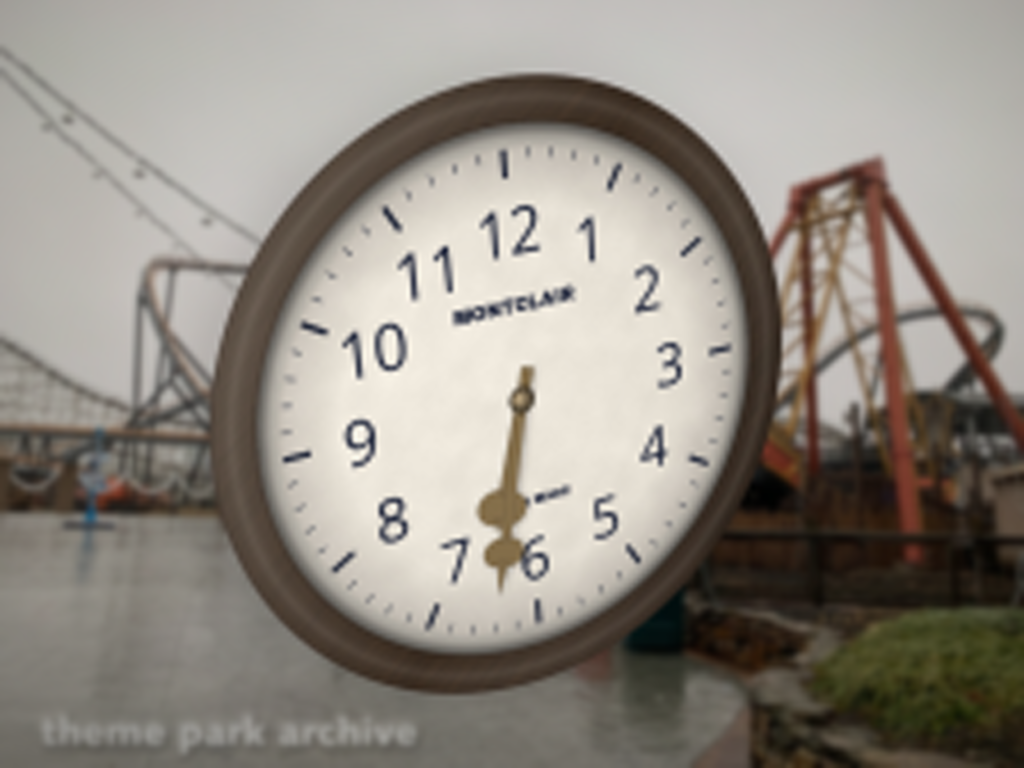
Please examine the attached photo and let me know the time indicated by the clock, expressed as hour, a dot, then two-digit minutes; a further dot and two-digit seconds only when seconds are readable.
6.32
